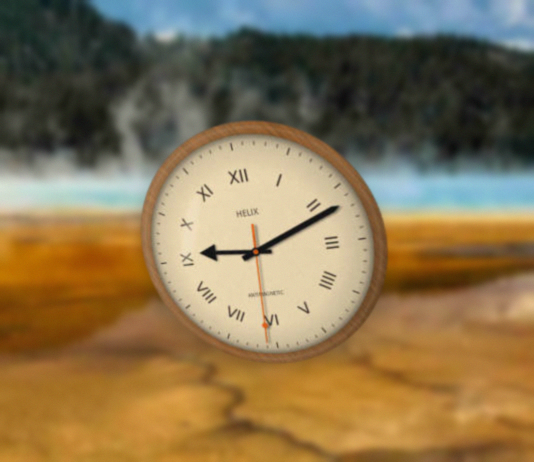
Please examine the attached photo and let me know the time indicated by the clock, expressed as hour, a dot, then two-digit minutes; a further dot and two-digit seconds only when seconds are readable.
9.11.31
